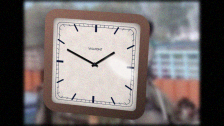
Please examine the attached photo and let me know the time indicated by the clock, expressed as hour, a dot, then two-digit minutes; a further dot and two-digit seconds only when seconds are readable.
1.49
